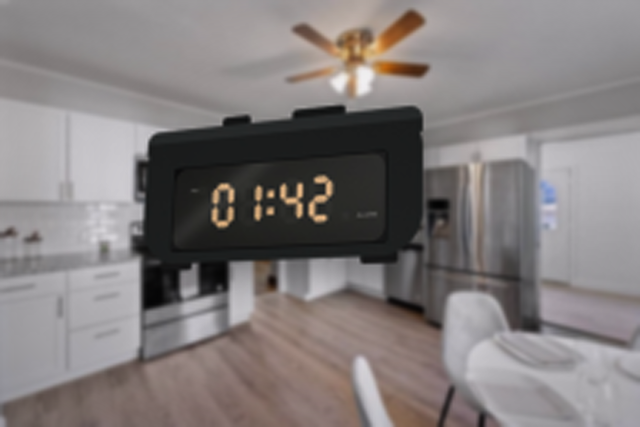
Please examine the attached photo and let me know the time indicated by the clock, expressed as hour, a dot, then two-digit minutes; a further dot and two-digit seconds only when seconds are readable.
1.42
